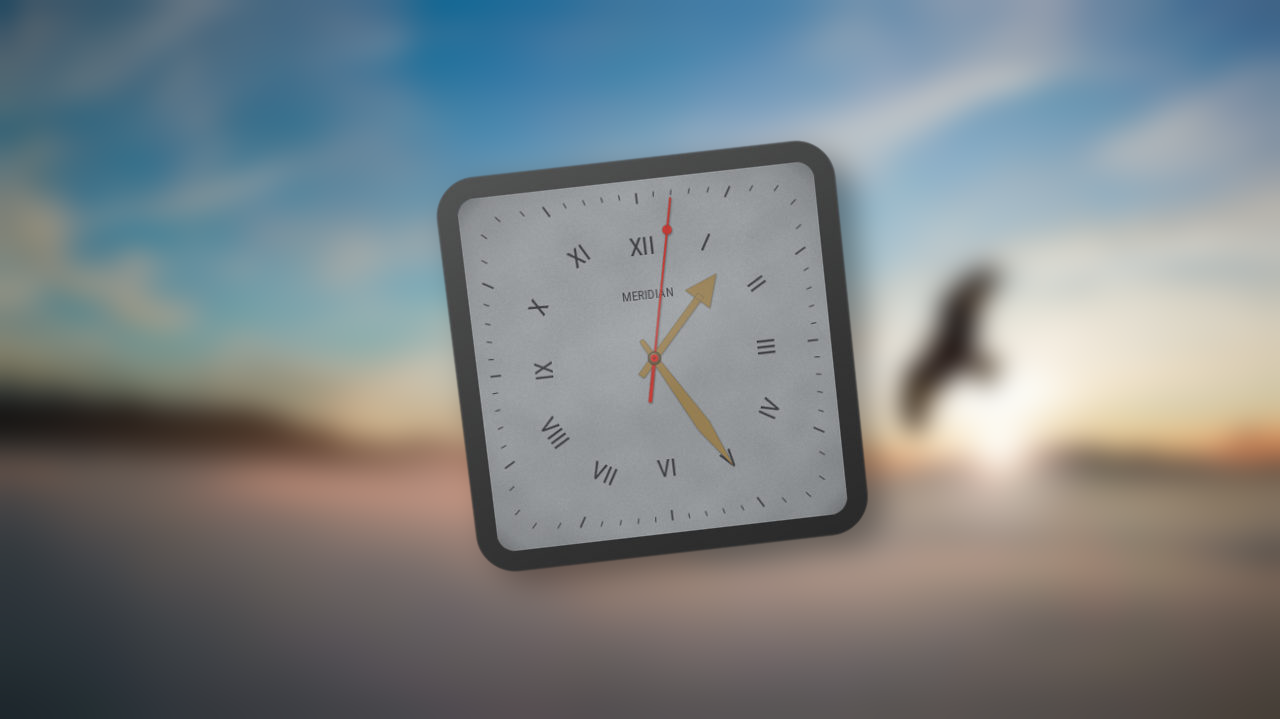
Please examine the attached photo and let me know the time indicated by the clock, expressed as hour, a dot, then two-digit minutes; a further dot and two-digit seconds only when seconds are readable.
1.25.02
